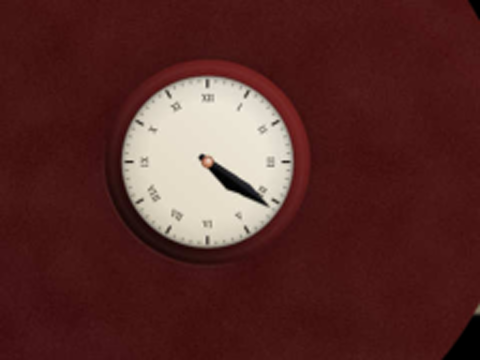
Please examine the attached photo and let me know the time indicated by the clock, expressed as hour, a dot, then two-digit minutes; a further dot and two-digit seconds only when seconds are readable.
4.21
